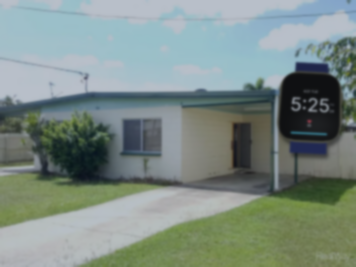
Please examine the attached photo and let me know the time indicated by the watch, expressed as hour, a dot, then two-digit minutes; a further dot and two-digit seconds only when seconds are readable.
5.25
